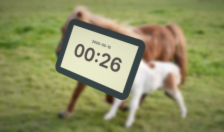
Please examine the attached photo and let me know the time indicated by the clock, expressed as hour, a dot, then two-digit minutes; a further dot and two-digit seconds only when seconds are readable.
0.26
